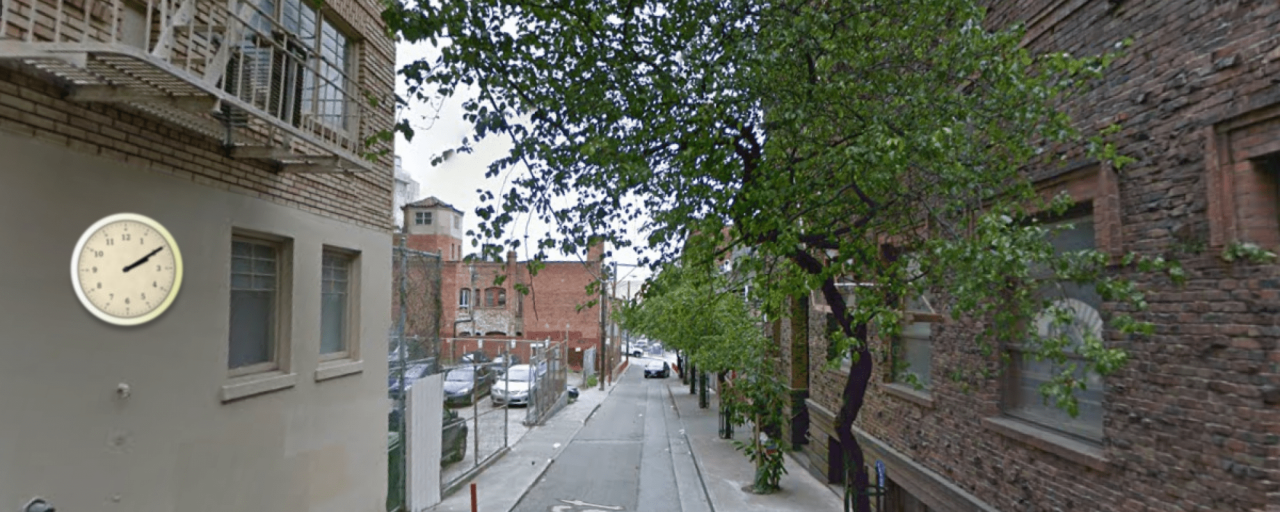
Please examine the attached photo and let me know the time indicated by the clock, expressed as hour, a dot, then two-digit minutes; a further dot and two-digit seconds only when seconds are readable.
2.10
